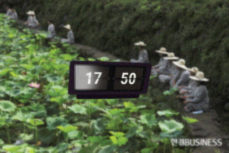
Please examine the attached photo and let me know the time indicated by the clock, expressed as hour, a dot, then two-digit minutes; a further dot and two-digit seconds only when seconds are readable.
17.50
